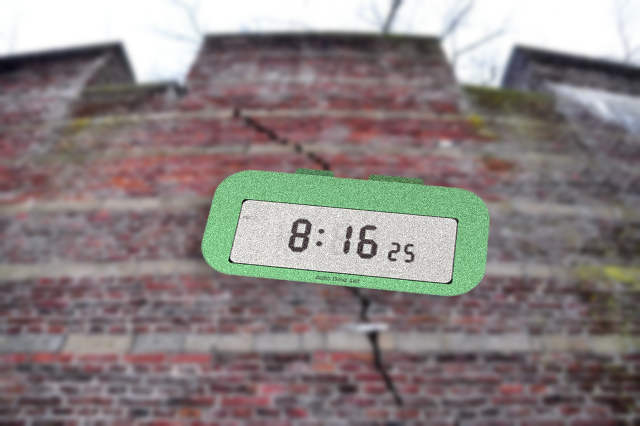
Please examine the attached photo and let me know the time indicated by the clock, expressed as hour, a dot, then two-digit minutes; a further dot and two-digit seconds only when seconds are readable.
8.16.25
